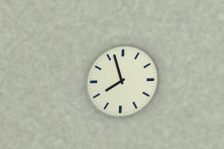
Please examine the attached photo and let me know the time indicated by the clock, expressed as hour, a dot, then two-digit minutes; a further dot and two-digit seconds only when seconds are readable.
7.57
